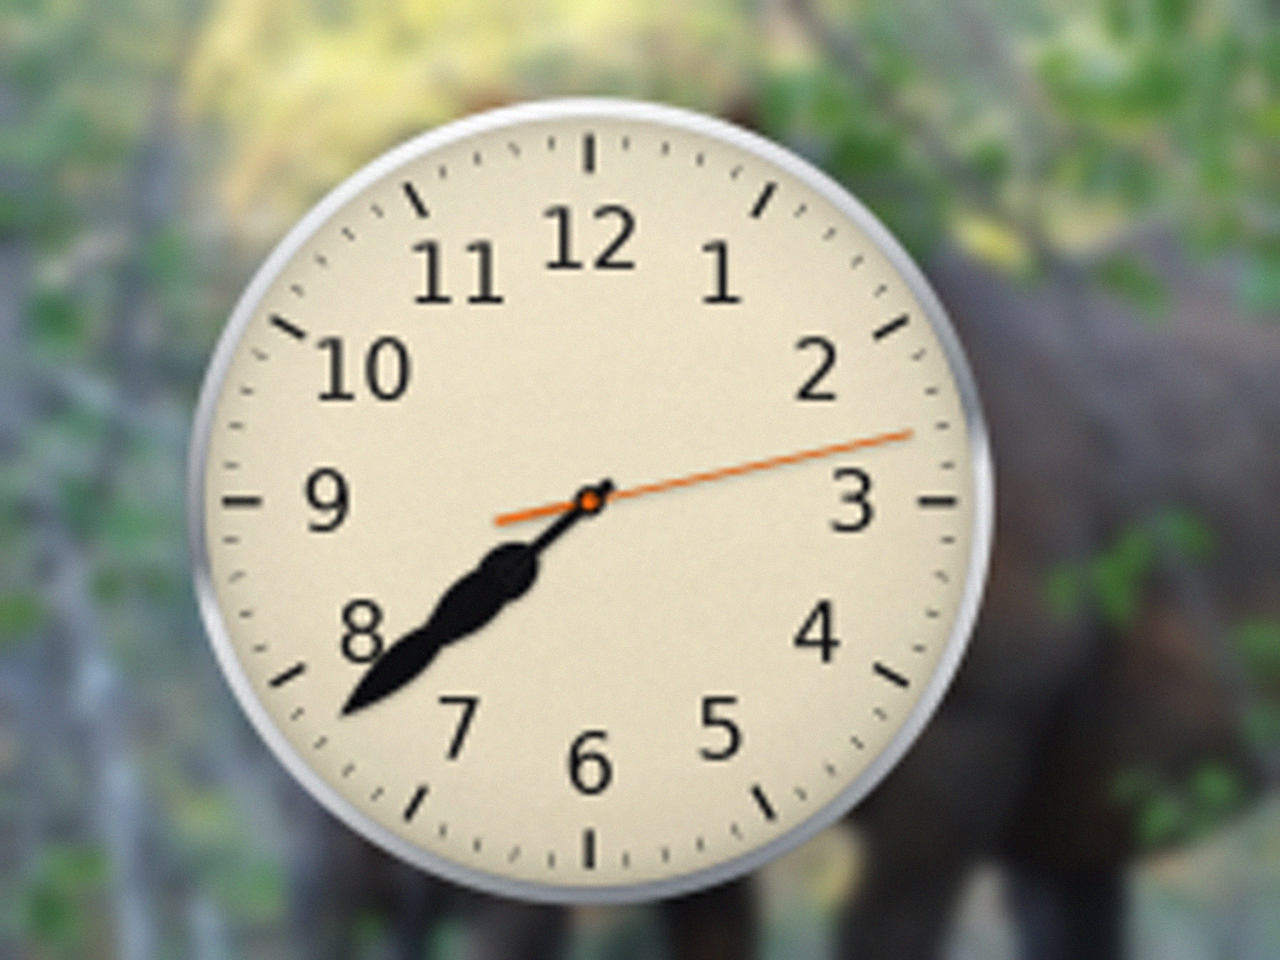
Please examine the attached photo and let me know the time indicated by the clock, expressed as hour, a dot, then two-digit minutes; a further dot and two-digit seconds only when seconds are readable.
7.38.13
